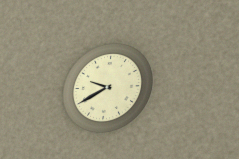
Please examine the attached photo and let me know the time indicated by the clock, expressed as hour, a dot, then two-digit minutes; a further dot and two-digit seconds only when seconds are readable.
9.40
